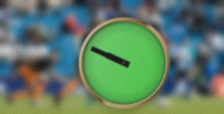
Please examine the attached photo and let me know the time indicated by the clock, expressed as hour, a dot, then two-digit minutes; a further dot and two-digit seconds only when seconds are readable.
9.49
